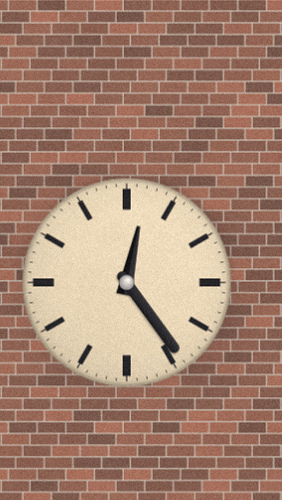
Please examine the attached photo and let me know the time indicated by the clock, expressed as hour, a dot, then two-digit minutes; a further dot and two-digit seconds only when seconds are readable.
12.24
